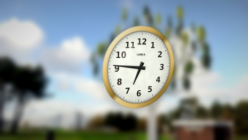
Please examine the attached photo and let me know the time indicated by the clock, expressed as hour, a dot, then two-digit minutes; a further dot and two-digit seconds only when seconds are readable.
6.46
